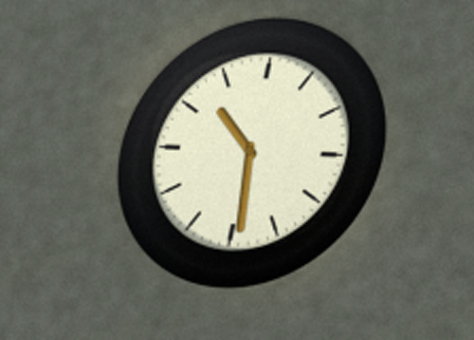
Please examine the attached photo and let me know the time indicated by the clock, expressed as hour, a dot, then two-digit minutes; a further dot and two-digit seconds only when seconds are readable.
10.29
